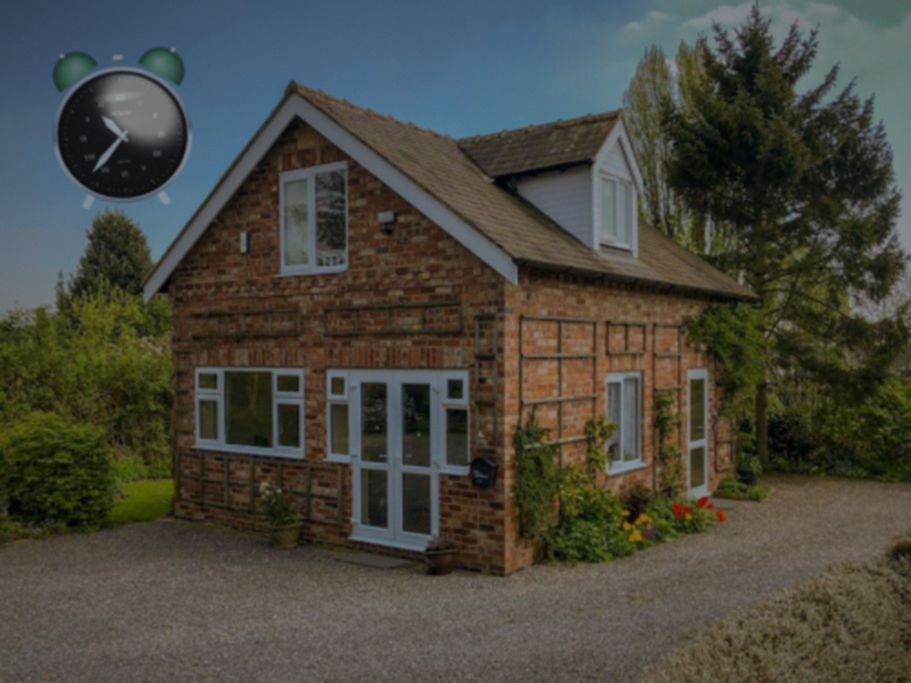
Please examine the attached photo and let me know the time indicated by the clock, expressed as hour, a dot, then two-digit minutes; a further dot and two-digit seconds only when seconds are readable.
10.37
